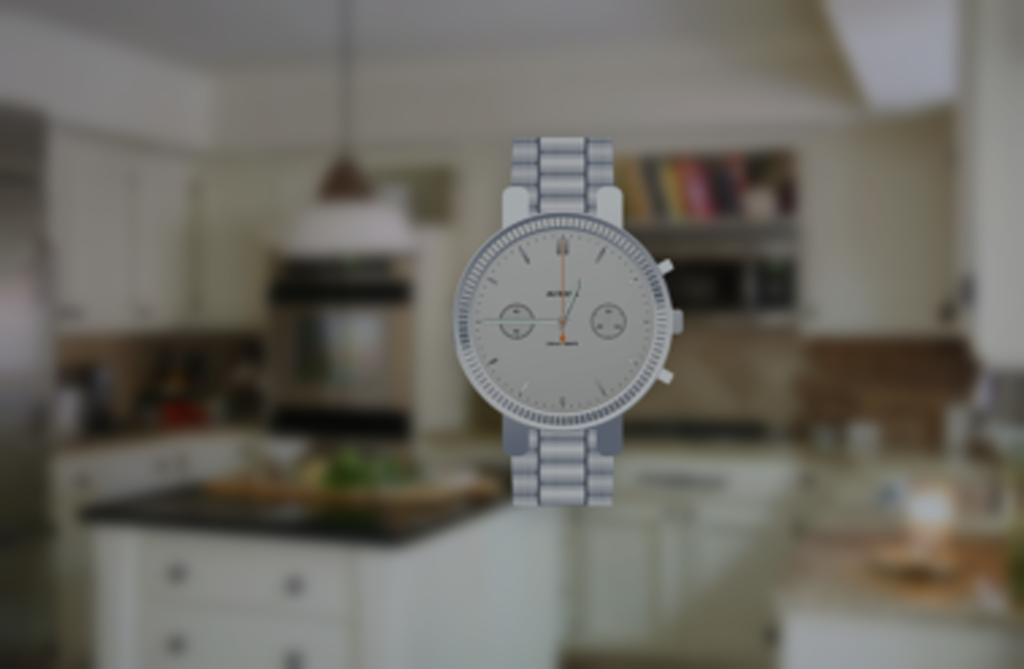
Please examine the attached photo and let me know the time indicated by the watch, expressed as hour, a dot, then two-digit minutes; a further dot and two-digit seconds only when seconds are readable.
12.45
